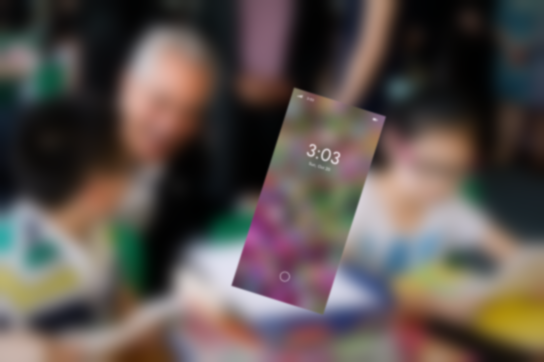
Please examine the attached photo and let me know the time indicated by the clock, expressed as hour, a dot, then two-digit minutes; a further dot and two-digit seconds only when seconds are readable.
3.03
